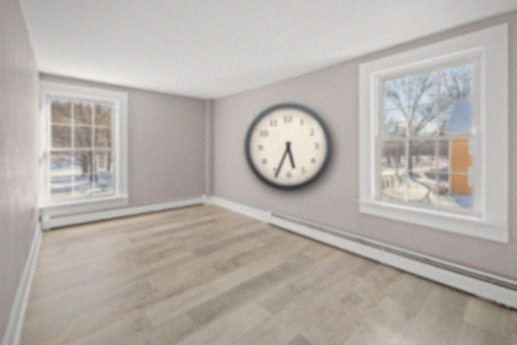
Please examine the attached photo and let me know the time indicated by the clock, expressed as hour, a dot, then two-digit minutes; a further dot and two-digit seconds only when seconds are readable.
5.34
